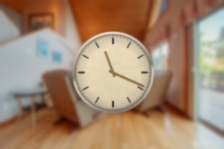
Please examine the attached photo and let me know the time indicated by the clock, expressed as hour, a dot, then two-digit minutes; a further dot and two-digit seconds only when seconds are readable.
11.19
